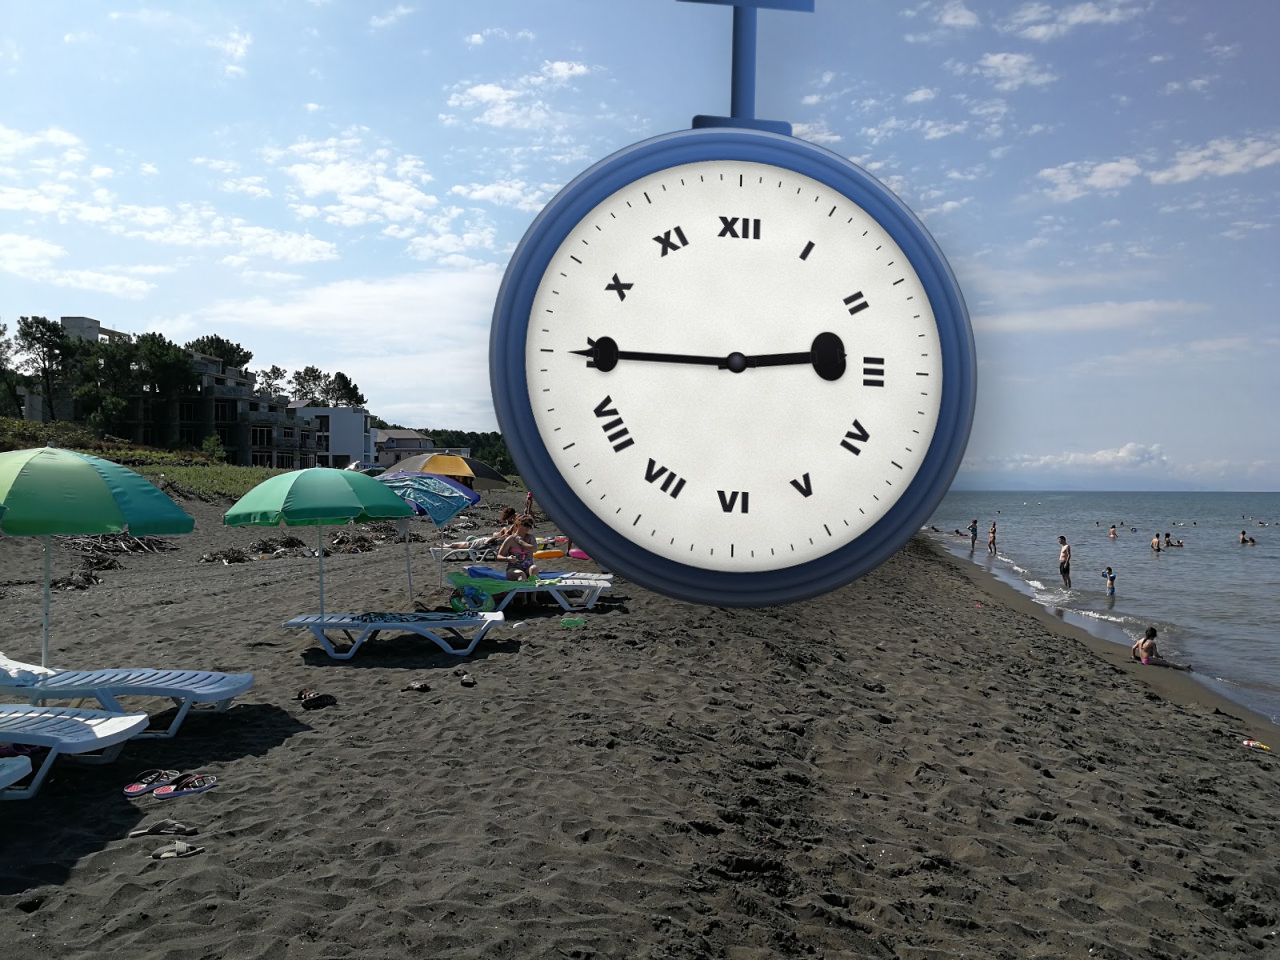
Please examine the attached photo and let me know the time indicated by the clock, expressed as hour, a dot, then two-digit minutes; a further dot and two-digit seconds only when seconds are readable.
2.45
